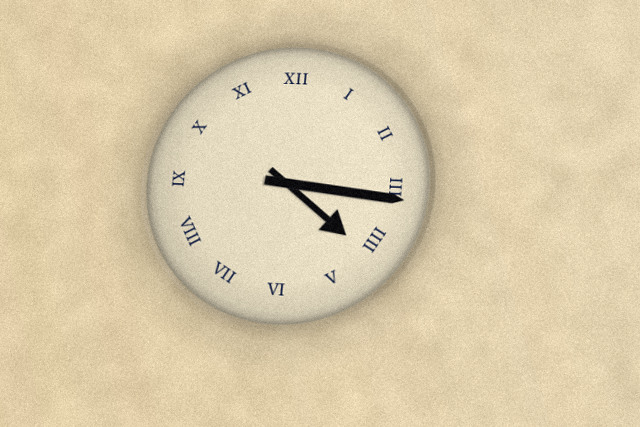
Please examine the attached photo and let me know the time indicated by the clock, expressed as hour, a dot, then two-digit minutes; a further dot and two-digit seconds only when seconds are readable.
4.16
